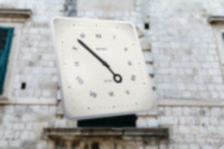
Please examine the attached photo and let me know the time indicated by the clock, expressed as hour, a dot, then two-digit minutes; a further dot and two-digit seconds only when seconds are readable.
4.53
